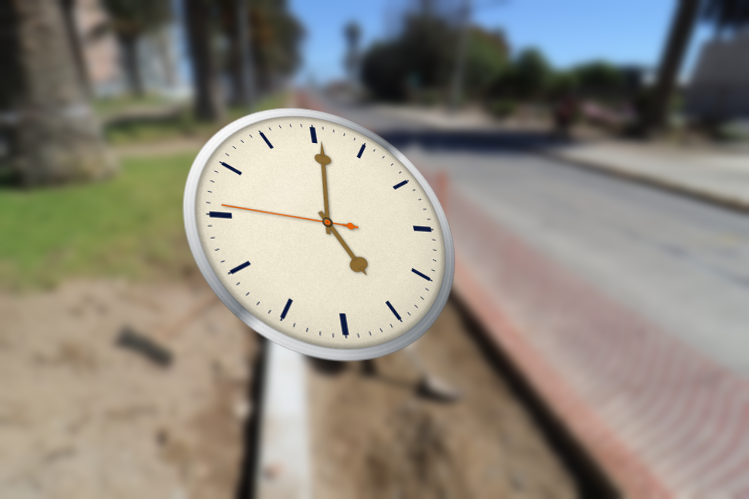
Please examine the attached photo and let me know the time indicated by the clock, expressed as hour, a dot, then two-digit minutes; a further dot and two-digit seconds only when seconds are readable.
5.00.46
